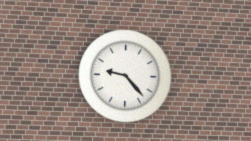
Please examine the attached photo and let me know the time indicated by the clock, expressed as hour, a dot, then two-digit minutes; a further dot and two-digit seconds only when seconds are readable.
9.23
